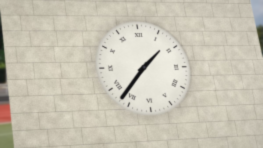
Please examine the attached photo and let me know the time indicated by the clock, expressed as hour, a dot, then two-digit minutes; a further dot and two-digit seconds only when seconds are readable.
1.37
